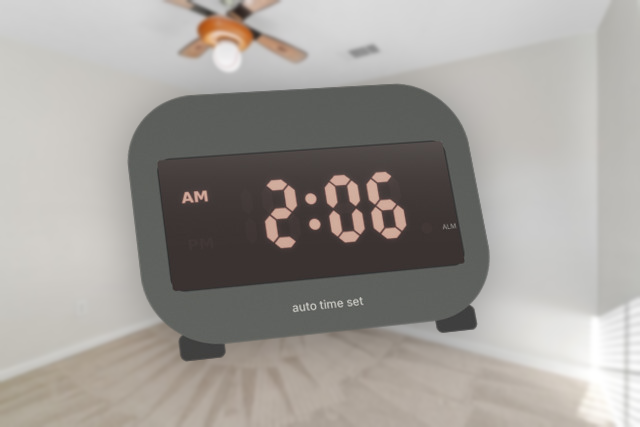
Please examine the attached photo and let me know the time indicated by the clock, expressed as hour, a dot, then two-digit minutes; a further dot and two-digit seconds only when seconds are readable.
2.06
